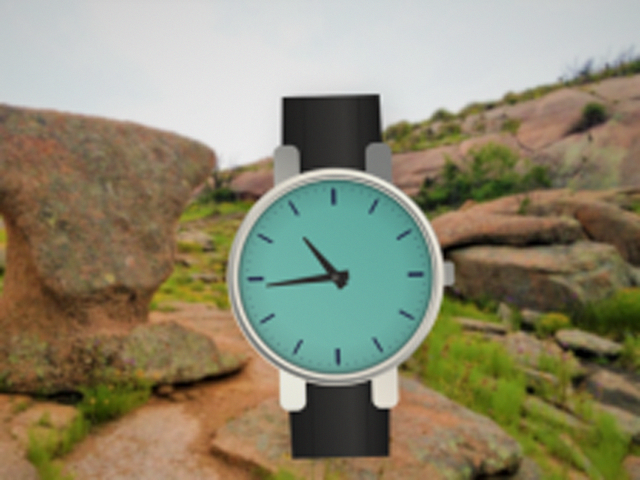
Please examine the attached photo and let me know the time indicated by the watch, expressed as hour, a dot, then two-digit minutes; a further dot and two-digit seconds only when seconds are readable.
10.44
